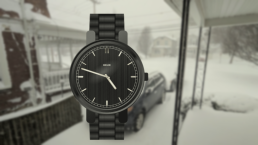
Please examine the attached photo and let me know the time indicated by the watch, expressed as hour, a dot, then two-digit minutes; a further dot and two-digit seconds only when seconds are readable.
4.48
